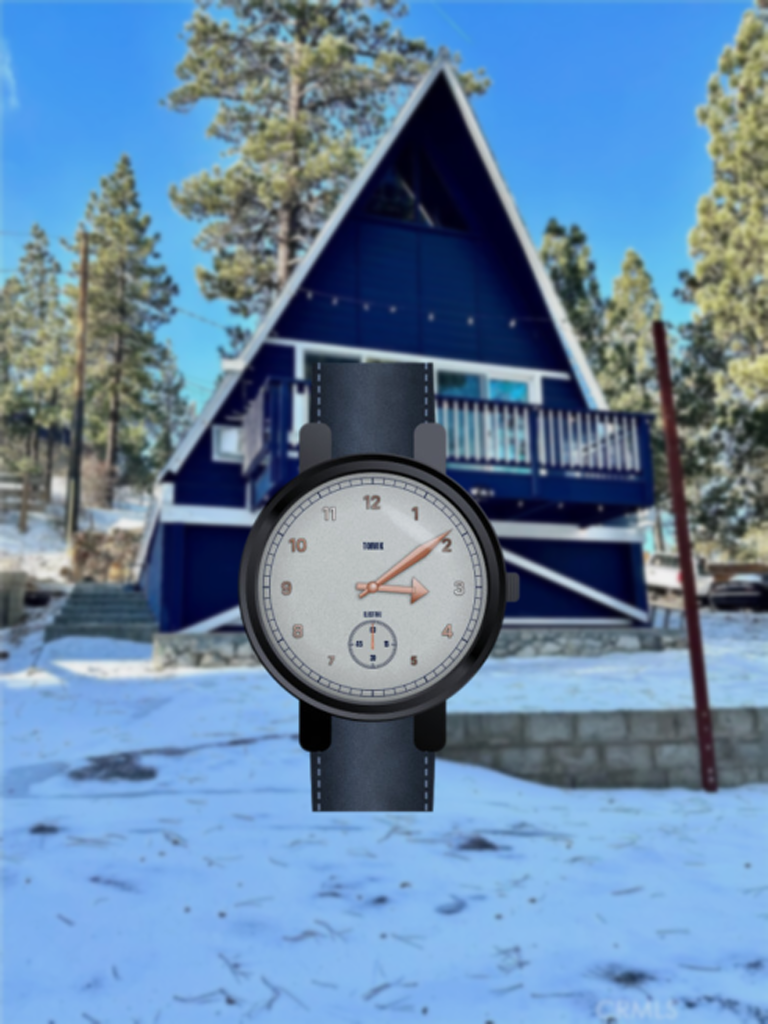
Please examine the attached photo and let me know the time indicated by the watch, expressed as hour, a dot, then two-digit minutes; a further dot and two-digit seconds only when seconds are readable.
3.09
